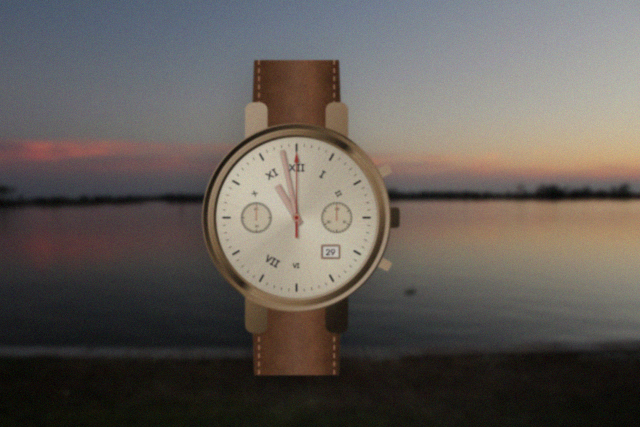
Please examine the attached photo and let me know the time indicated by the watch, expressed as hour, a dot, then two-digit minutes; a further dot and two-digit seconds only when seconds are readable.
10.58
